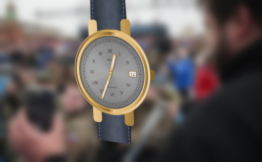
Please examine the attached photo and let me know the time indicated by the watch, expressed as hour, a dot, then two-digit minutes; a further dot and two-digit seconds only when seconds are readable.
12.34
